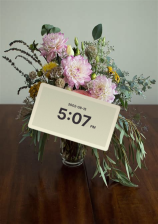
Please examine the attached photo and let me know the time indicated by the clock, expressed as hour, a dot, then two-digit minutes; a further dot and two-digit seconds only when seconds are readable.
5.07
